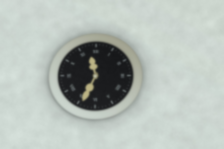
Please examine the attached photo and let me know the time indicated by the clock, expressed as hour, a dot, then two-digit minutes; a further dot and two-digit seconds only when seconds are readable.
11.34
